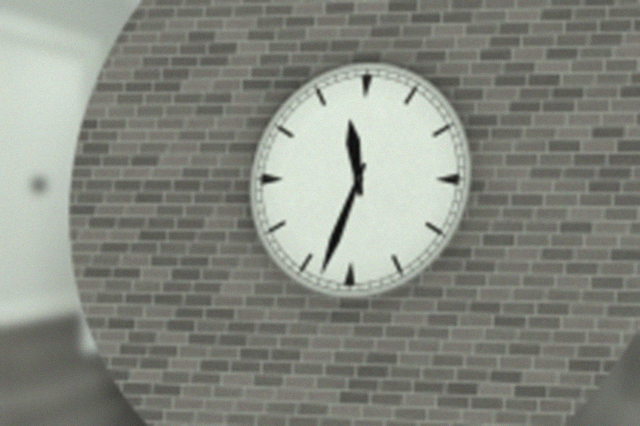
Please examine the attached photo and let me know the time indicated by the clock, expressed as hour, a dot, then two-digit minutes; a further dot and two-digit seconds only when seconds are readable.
11.33
